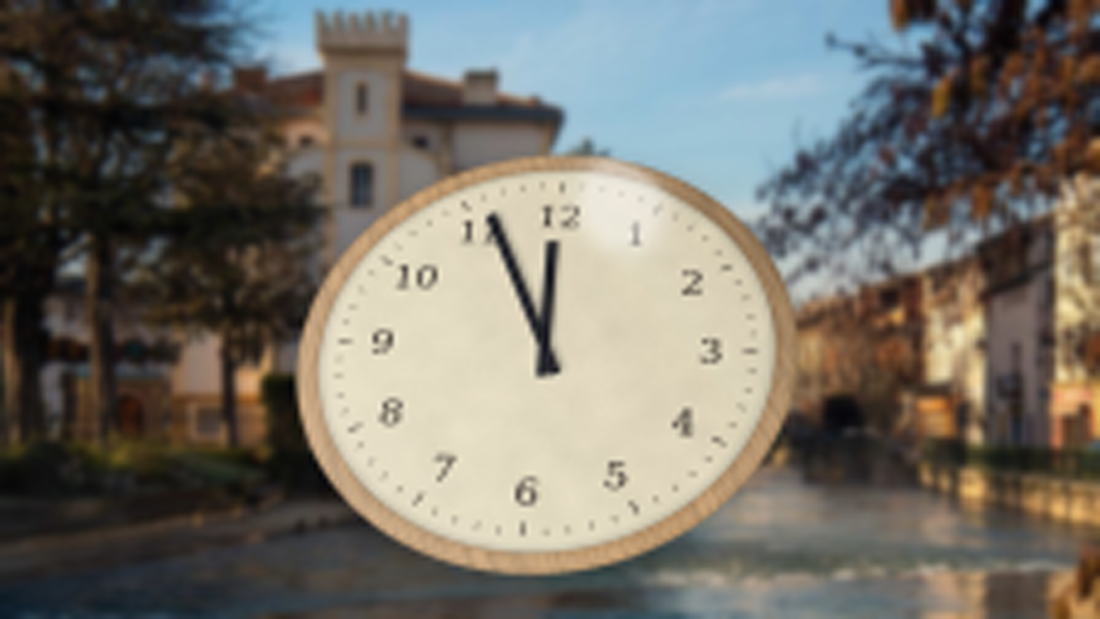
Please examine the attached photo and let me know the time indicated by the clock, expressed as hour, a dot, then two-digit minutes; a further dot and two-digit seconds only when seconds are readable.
11.56
